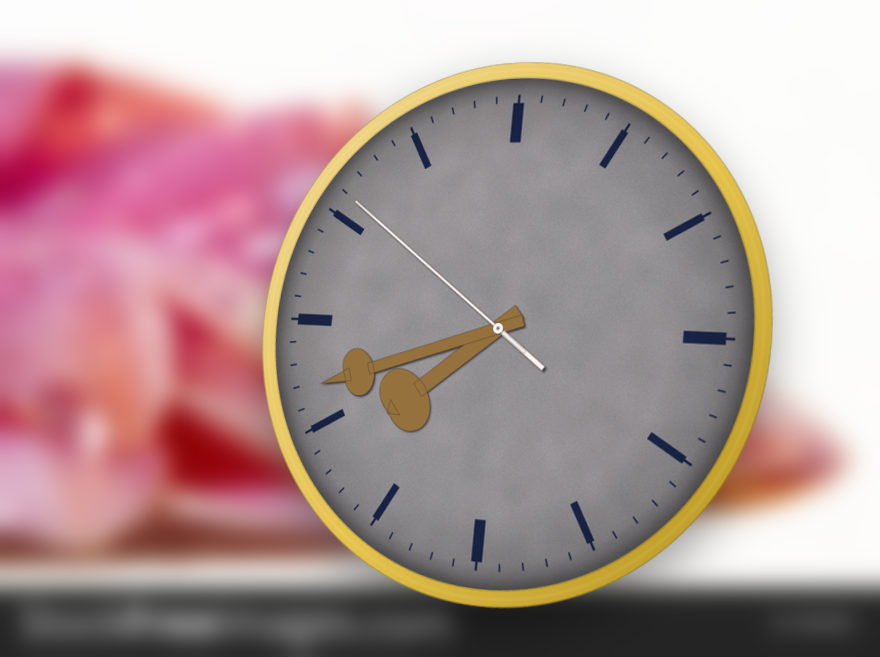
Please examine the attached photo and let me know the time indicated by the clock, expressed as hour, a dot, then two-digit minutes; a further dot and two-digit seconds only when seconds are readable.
7.41.51
